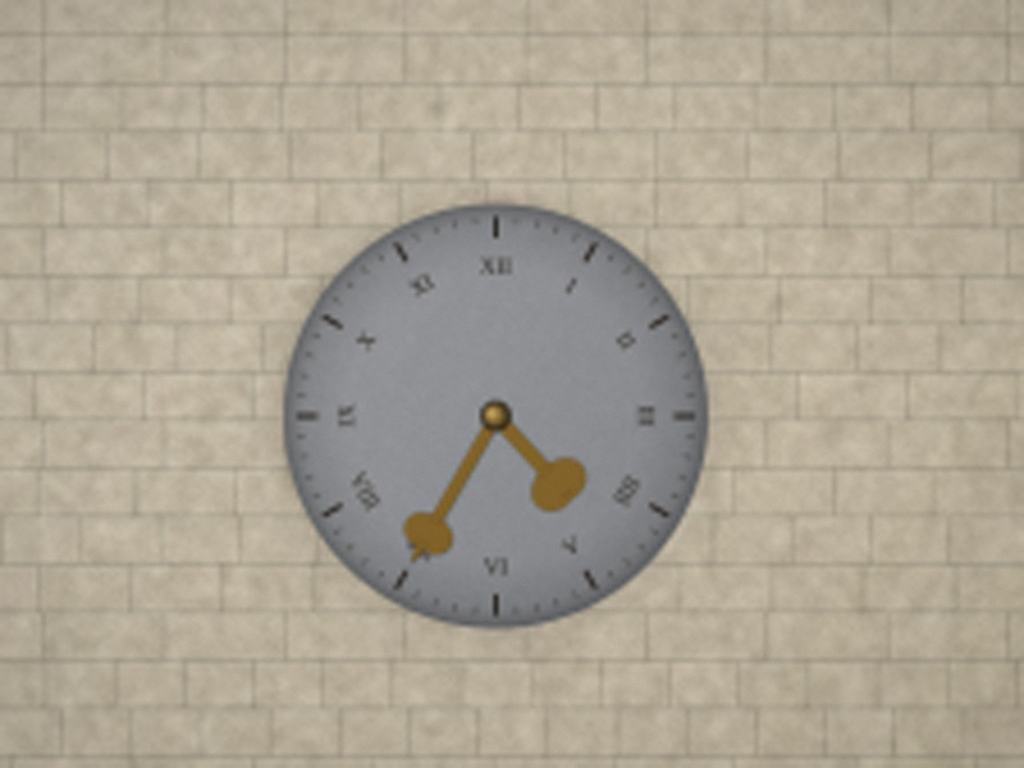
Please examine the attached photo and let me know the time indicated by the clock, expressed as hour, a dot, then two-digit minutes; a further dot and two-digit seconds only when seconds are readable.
4.35
